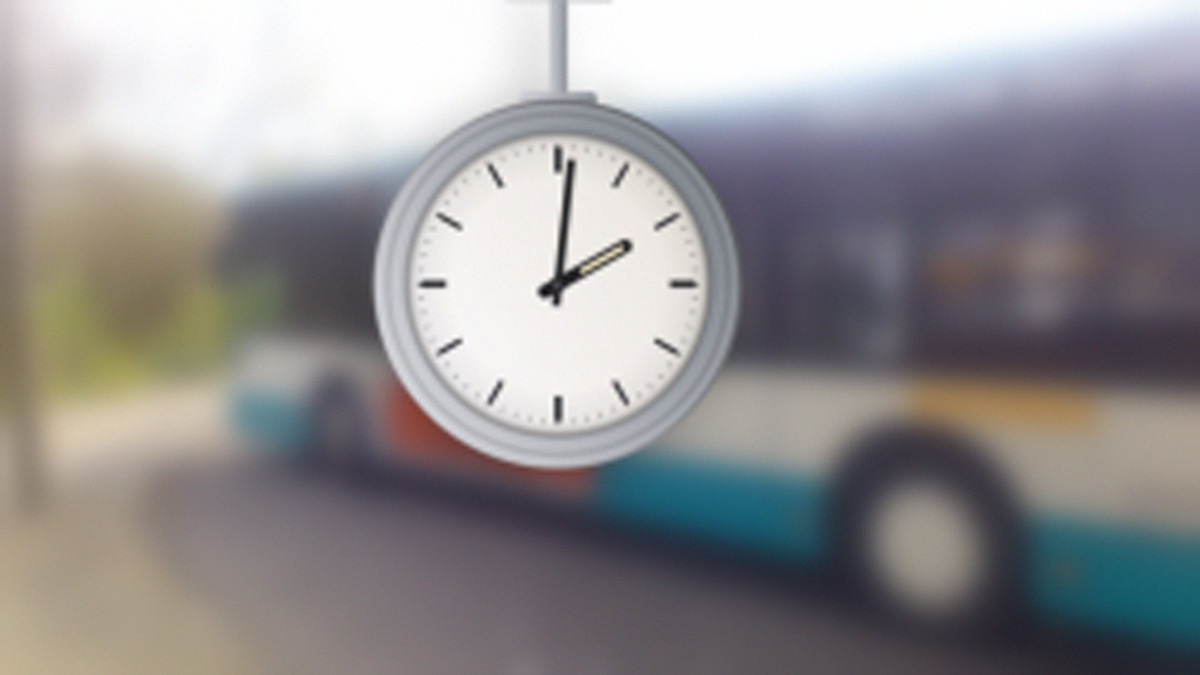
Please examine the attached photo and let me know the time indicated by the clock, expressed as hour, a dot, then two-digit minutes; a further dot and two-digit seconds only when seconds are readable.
2.01
